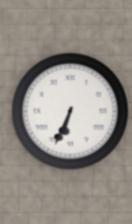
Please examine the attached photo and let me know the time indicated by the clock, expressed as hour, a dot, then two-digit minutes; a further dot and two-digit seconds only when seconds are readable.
6.34
